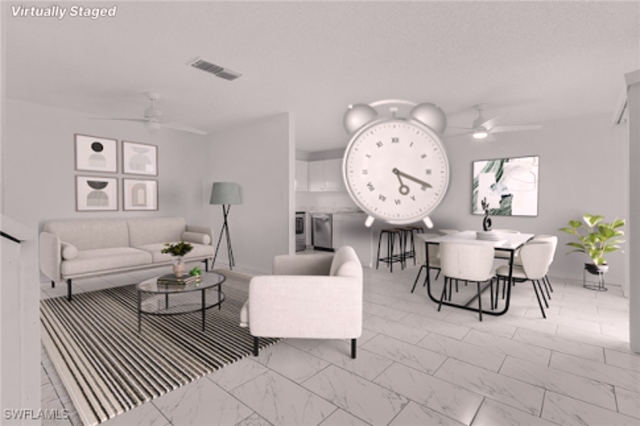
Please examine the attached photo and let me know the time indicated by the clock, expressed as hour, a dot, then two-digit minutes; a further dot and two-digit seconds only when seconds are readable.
5.19
